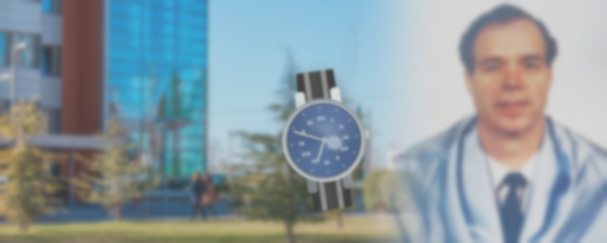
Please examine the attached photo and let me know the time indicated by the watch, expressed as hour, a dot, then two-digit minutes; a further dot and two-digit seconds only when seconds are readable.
6.49
